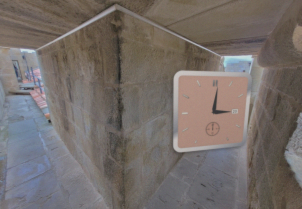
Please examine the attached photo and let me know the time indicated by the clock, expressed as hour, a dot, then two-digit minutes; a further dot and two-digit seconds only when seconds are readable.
3.01
